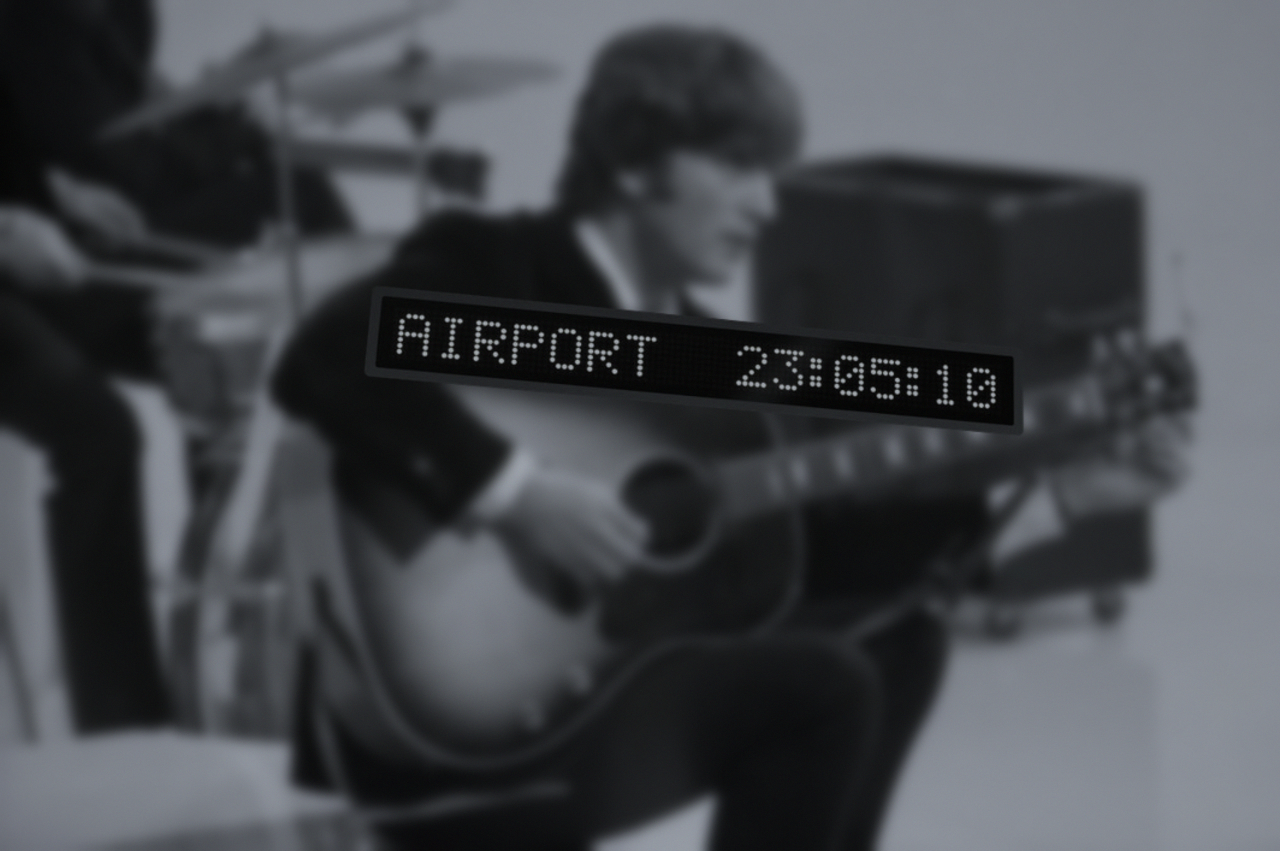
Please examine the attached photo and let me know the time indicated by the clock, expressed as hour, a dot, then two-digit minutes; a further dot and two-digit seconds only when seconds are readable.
23.05.10
